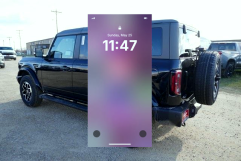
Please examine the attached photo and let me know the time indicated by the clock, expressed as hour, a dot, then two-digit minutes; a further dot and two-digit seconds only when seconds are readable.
11.47
